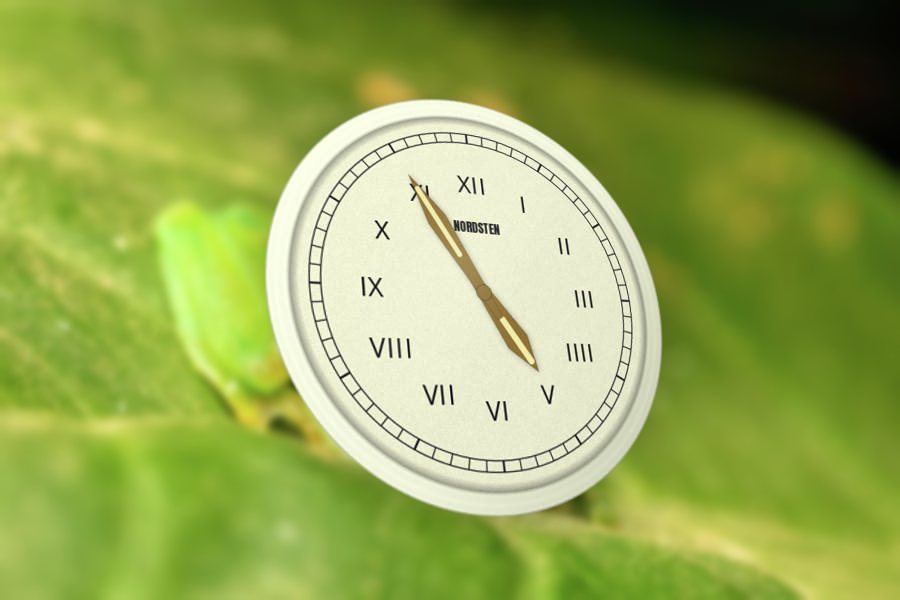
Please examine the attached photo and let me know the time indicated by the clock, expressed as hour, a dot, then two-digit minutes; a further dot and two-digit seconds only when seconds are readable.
4.55
